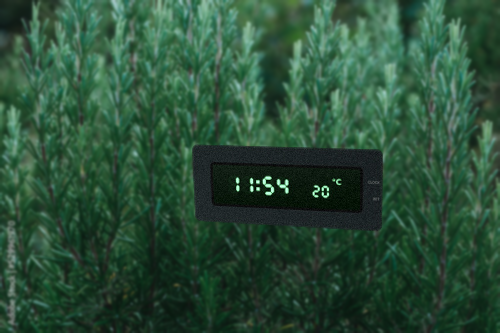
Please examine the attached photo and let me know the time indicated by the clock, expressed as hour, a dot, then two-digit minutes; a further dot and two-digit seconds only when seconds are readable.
11.54
